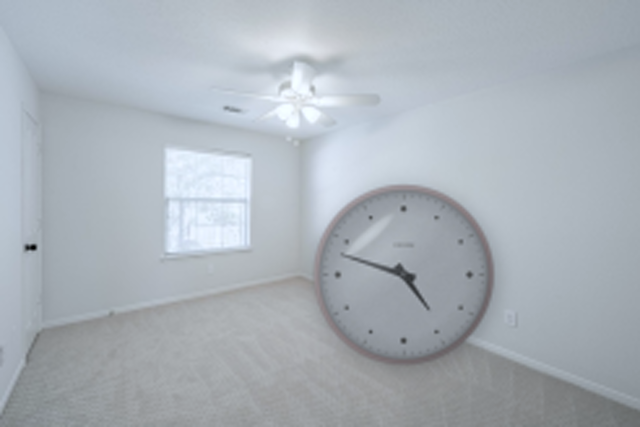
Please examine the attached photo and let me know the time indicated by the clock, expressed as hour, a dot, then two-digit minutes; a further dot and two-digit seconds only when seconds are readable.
4.48
